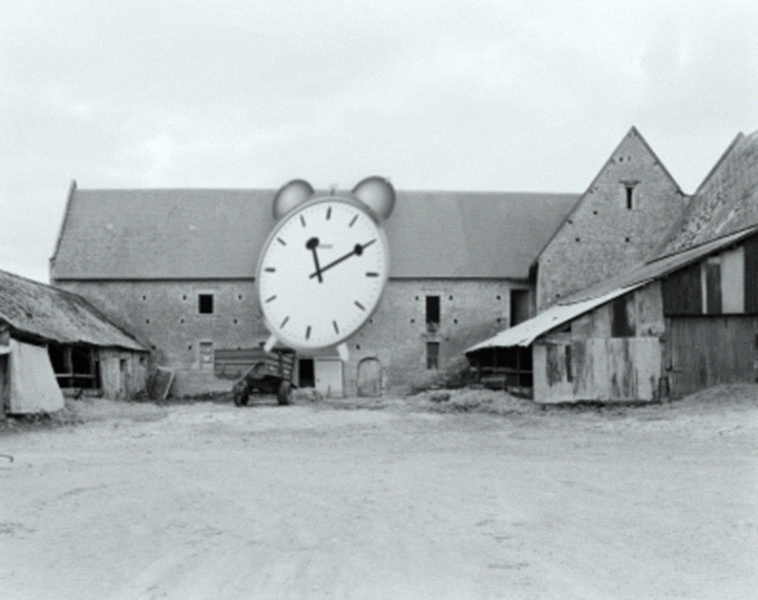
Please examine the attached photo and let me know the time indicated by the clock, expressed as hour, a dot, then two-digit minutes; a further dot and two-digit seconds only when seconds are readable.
11.10
